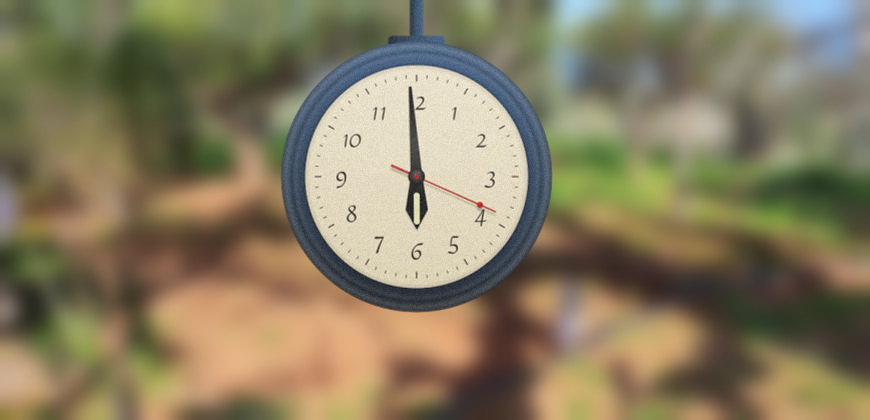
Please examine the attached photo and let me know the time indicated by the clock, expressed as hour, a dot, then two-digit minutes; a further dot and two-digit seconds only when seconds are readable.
5.59.19
